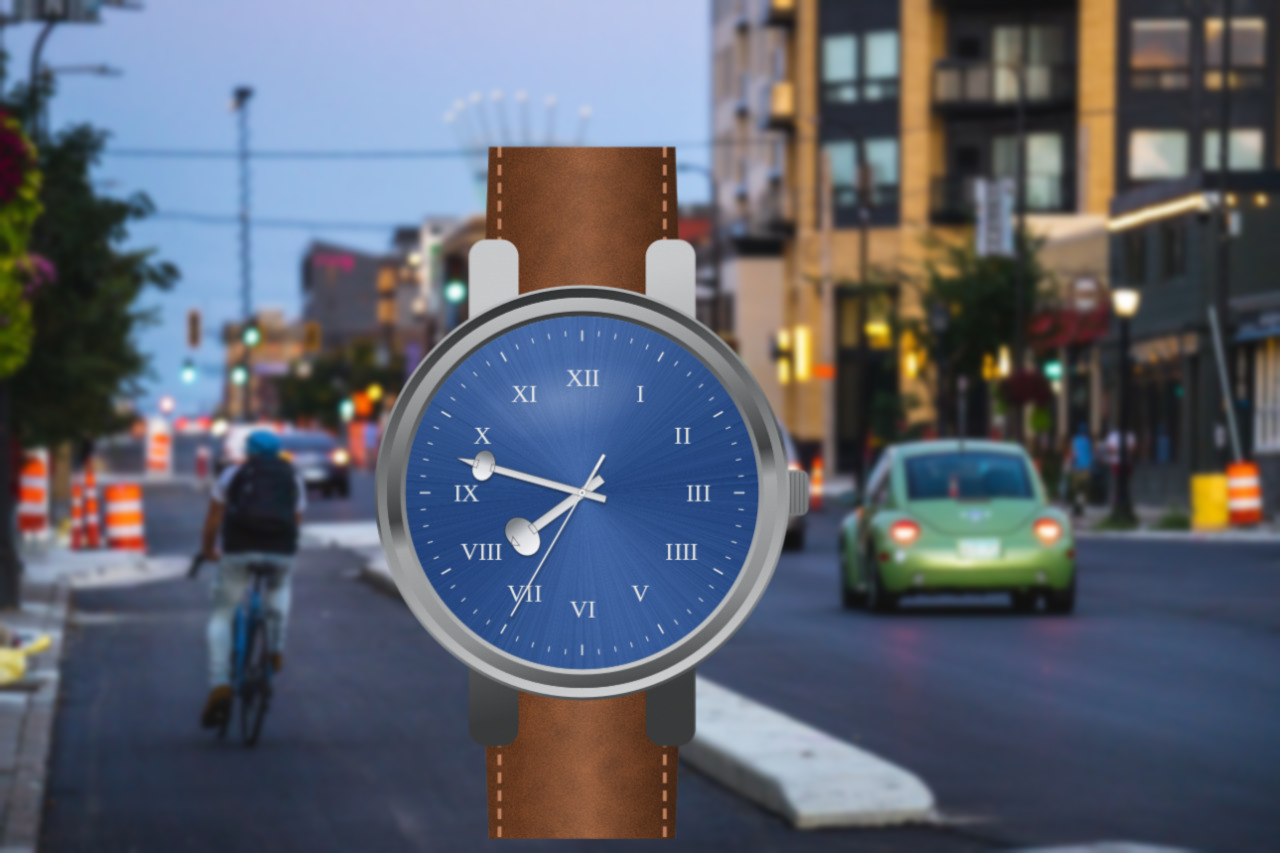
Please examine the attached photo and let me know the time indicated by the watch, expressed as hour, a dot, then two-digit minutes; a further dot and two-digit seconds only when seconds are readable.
7.47.35
